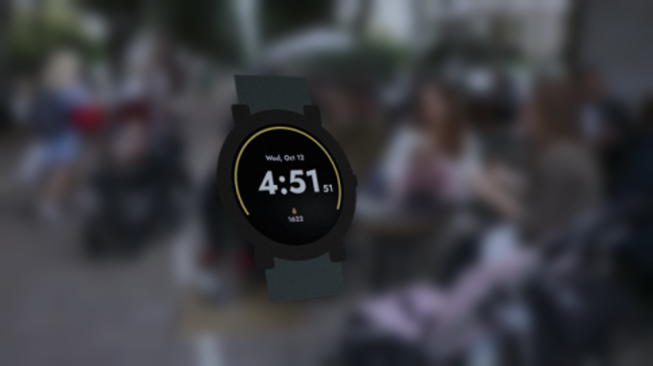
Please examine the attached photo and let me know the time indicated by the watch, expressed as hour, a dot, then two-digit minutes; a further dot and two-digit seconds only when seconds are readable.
4.51.51
